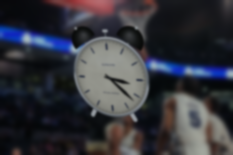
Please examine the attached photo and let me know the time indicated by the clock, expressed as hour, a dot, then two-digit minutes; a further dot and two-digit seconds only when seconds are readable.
3.22
